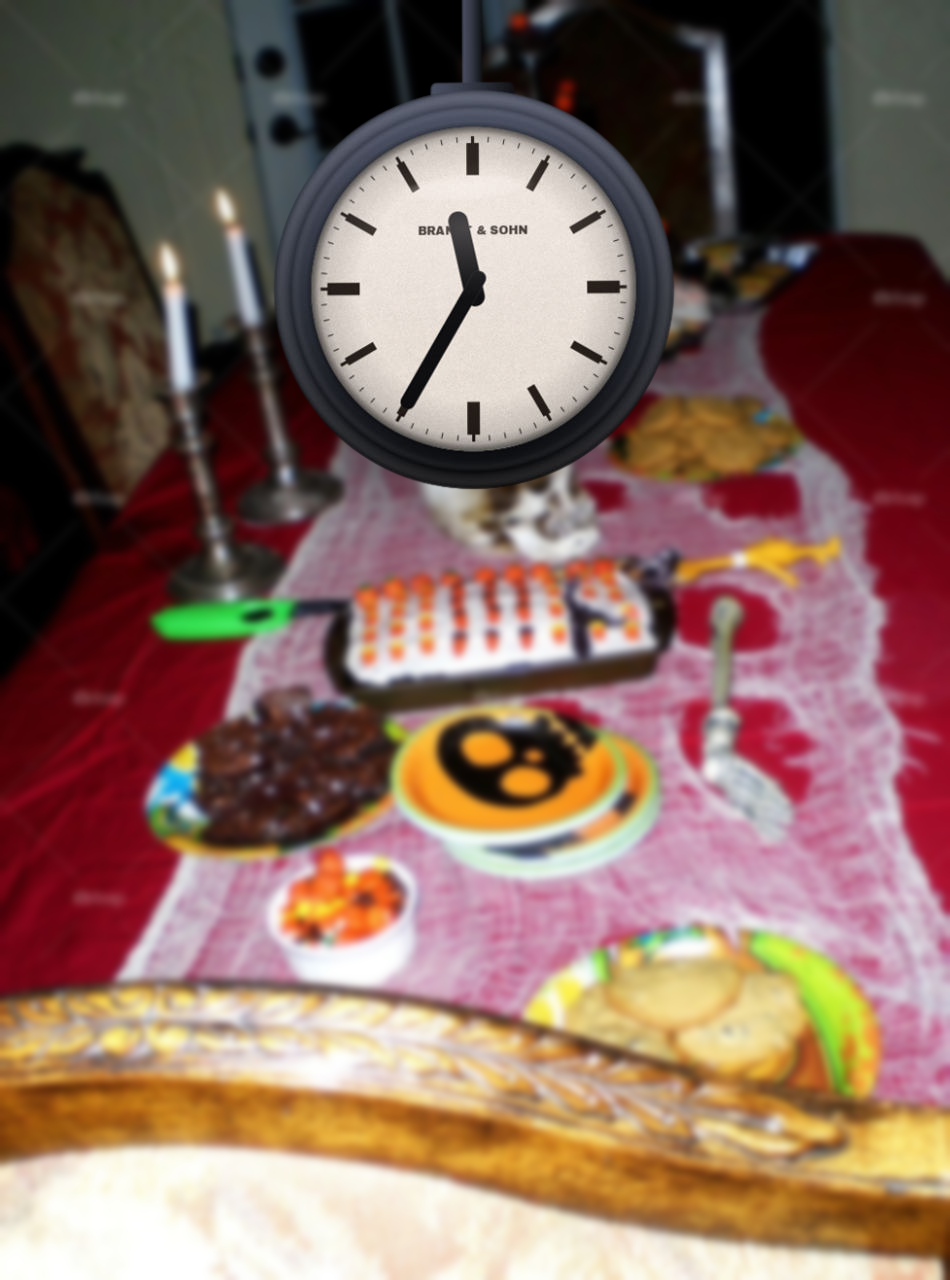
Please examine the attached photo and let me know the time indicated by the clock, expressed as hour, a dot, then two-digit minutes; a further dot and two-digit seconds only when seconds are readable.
11.35
